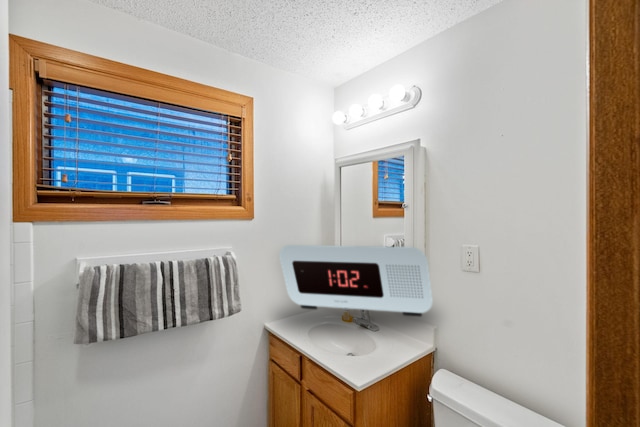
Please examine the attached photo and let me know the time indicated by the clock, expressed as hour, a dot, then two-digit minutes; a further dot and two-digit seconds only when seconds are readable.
1.02
